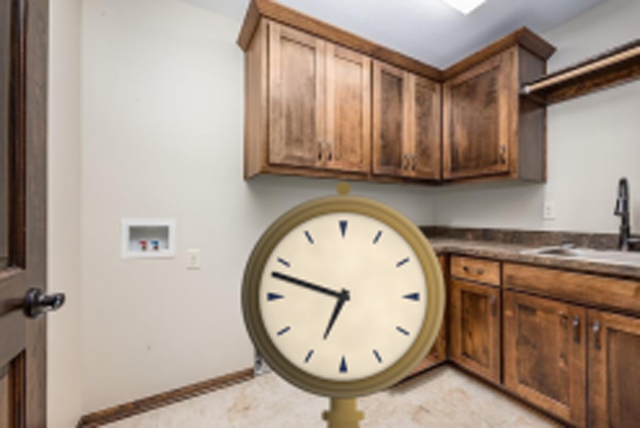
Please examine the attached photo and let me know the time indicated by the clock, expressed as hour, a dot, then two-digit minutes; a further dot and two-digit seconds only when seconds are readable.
6.48
